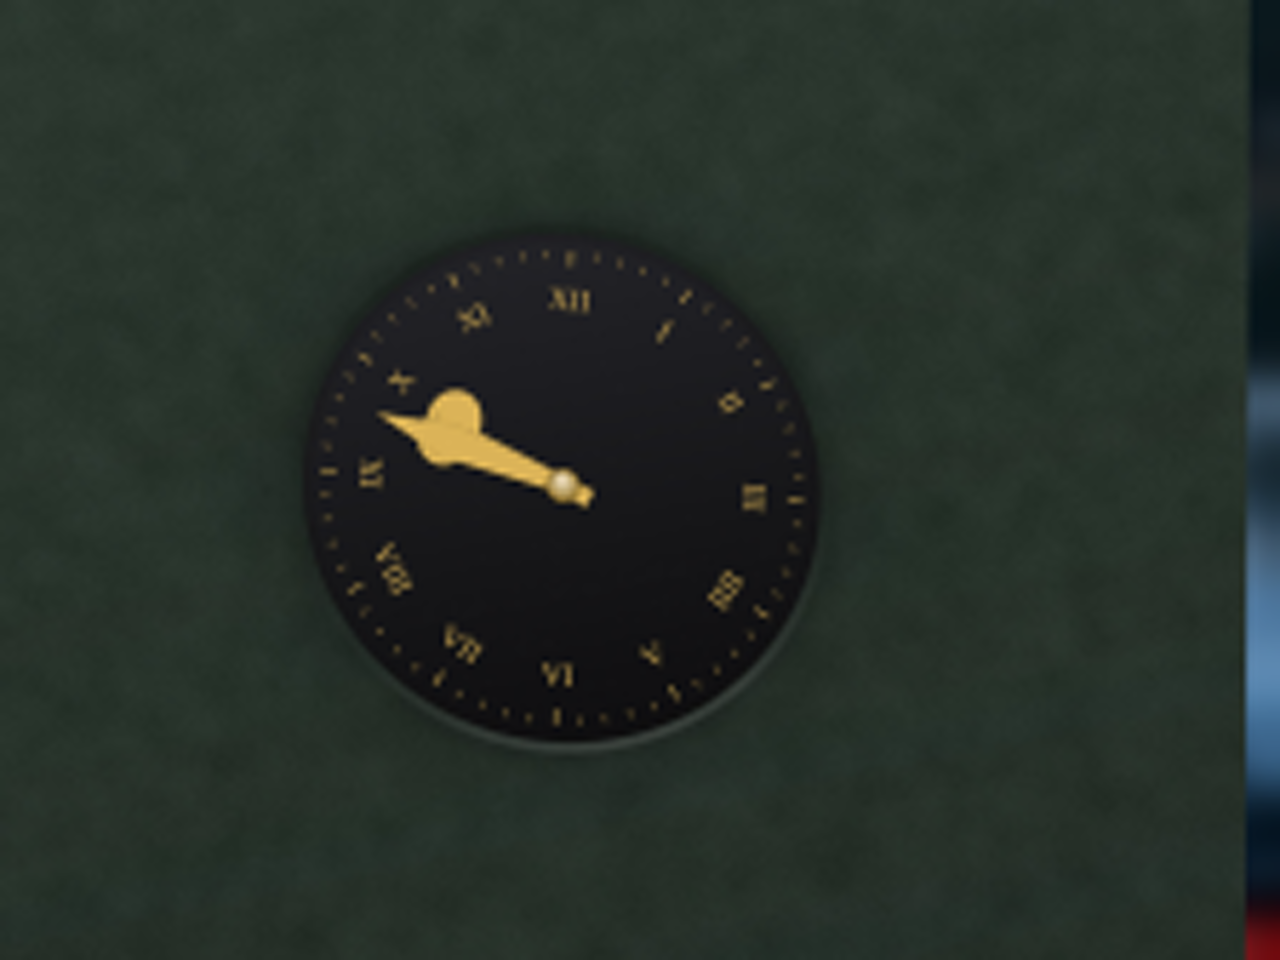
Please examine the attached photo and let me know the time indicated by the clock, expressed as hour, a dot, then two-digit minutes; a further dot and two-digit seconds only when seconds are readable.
9.48
